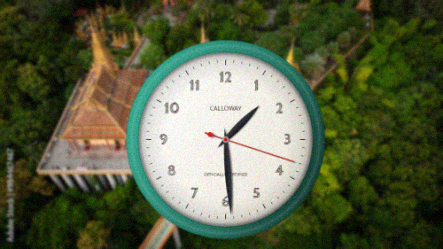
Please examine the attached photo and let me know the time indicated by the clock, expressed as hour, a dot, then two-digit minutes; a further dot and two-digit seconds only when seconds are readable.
1.29.18
